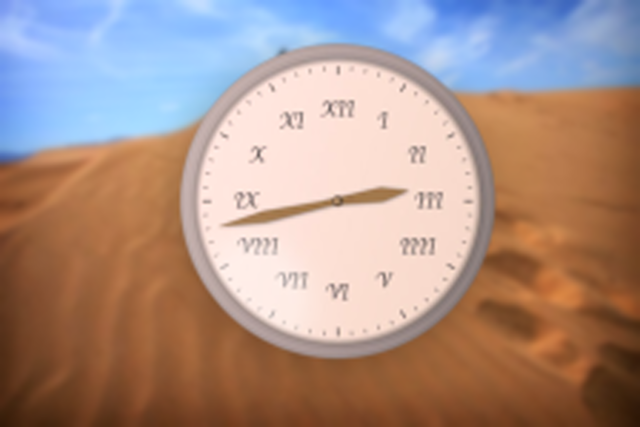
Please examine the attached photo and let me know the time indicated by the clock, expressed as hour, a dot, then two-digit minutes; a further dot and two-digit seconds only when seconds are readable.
2.43
